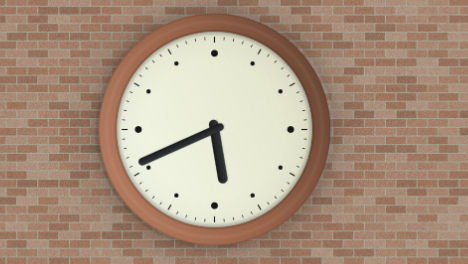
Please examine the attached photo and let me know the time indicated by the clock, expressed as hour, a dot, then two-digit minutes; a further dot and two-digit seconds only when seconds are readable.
5.41
